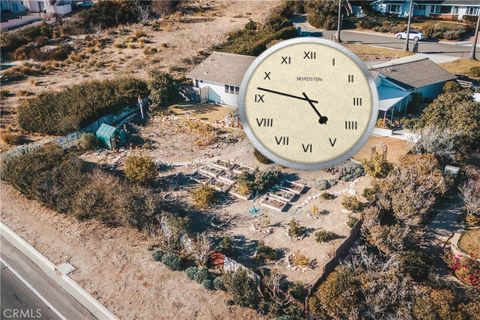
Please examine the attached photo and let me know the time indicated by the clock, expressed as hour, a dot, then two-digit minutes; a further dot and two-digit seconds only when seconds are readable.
4.47
